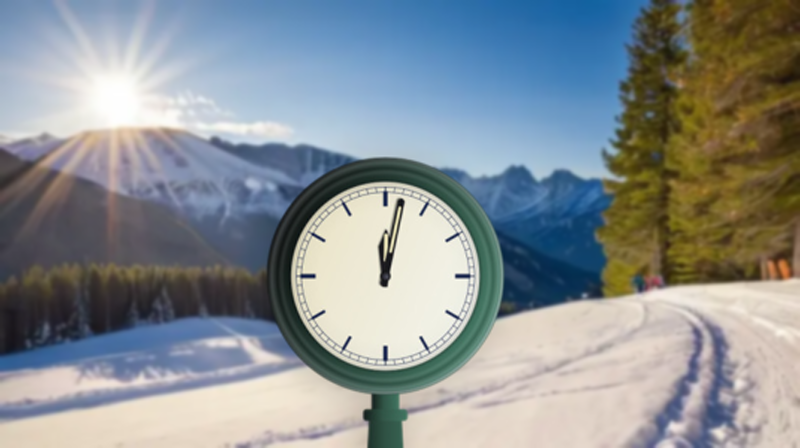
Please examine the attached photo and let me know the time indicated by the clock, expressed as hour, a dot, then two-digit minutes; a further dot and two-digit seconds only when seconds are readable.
12.02
